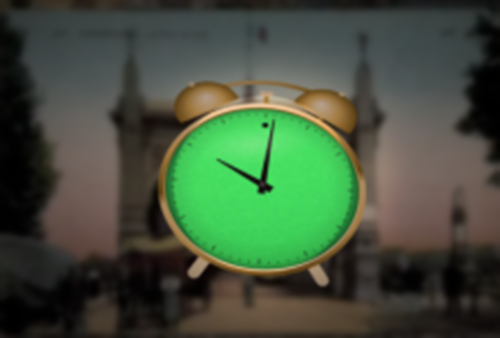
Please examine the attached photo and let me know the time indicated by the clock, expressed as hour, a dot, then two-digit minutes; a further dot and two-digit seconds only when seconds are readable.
10.01
